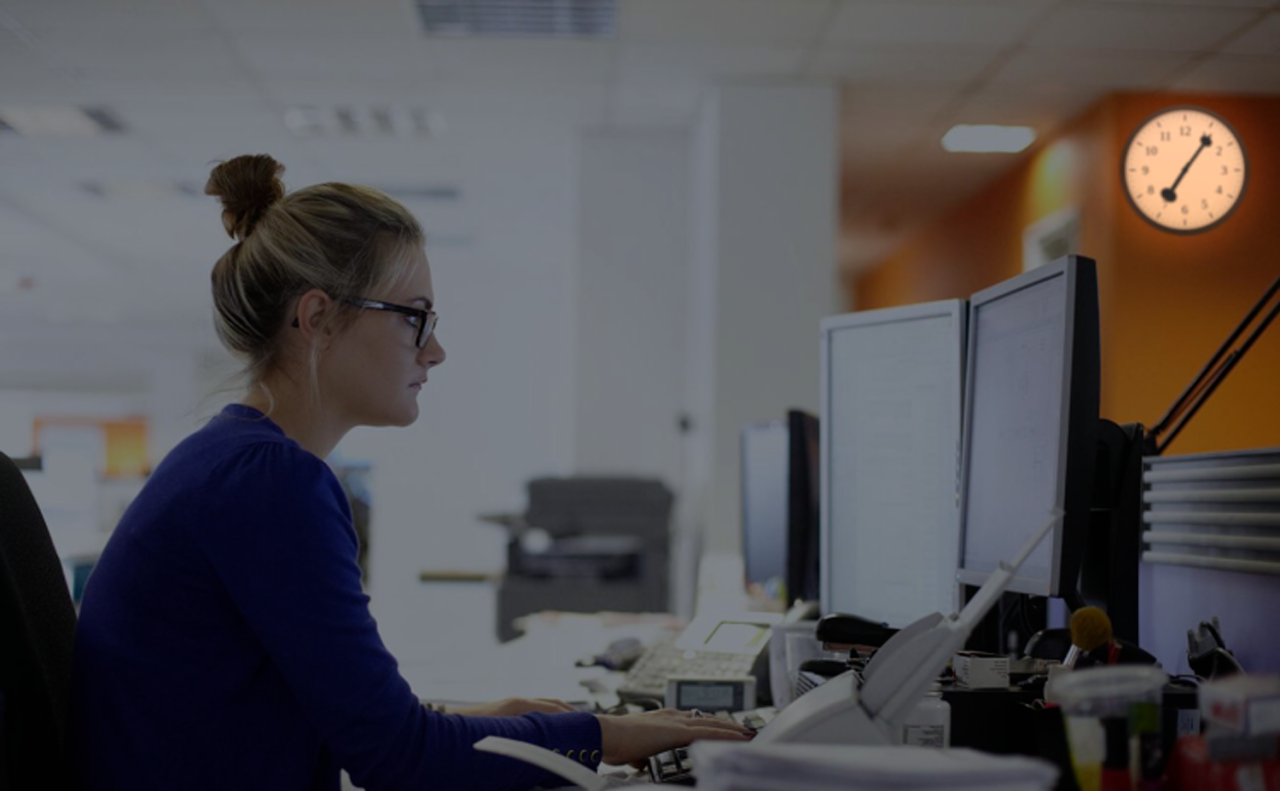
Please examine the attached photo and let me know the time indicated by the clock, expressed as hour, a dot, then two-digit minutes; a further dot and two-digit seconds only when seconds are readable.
7.06
